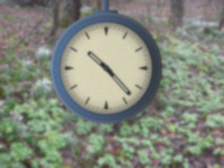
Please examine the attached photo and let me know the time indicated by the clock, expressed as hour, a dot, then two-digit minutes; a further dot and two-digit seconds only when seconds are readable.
10.23
